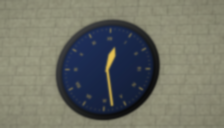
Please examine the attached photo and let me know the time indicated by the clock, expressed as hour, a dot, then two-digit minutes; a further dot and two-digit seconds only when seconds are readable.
12.28
